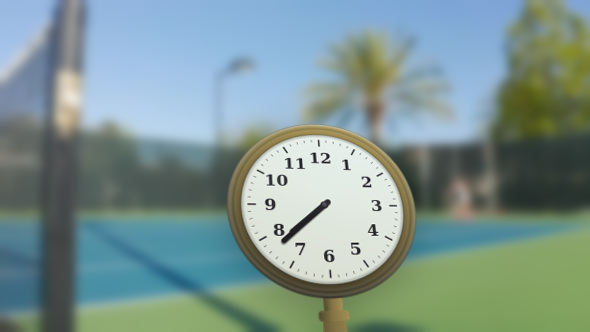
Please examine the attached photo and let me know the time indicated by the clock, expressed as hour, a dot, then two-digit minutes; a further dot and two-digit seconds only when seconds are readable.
7.38
